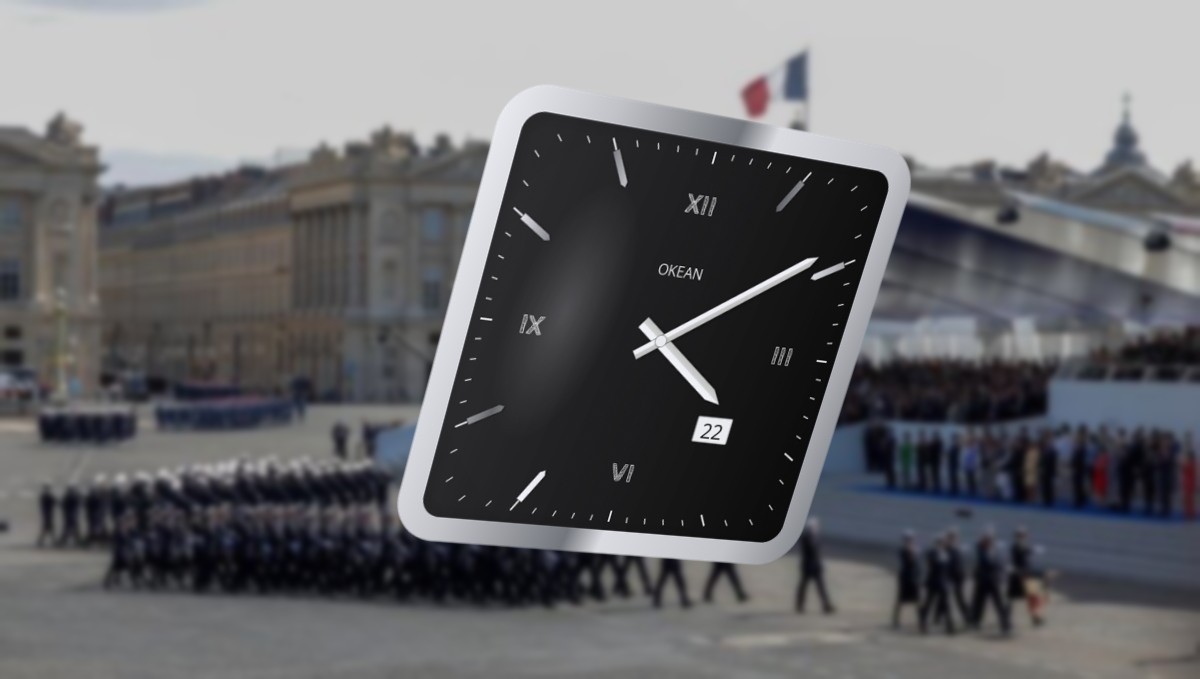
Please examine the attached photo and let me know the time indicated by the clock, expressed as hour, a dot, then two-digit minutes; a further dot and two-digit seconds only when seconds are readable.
4.09
